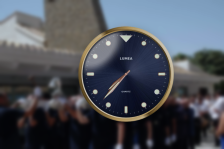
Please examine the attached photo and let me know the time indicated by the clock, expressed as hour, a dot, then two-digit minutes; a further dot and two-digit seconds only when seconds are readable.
7.37
